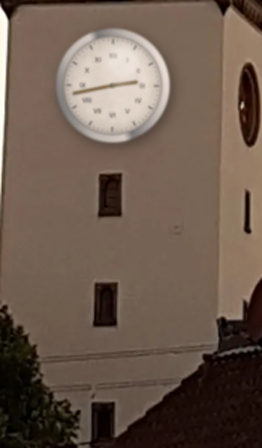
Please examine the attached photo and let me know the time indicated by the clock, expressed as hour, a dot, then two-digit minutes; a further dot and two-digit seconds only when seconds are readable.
2.43
